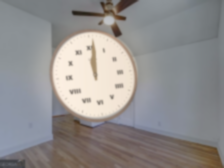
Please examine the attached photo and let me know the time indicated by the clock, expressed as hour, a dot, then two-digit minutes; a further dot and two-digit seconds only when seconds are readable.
12.01
